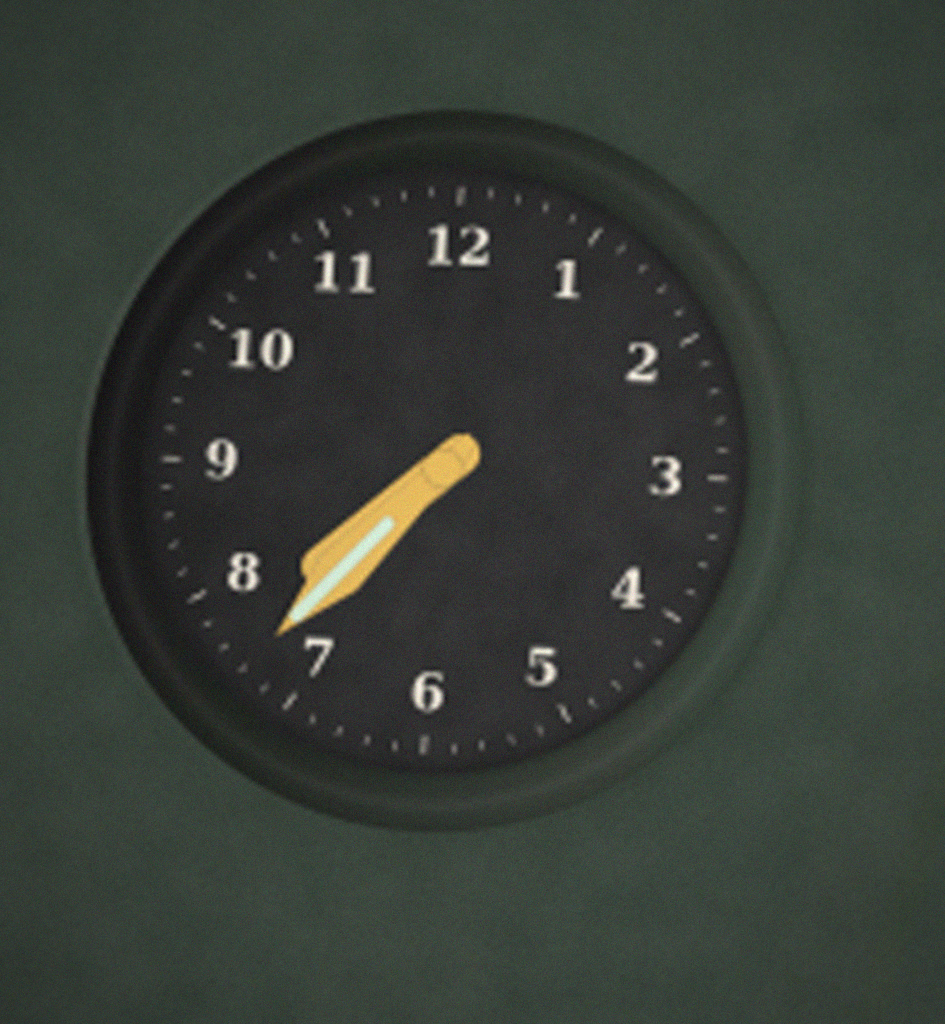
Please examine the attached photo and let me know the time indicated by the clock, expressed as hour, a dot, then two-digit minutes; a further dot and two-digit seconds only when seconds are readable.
7.37
